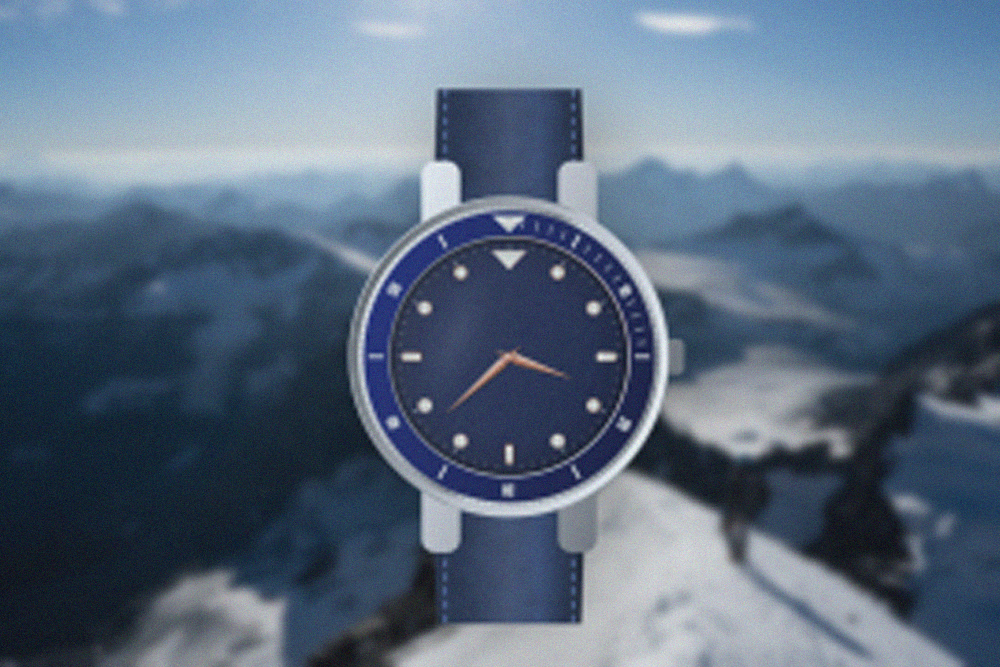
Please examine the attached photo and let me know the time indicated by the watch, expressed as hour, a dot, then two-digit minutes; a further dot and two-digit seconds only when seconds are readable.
3.38
